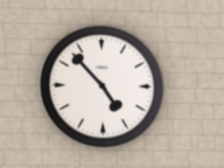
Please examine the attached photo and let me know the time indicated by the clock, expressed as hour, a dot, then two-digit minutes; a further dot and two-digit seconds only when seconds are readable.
4.53
